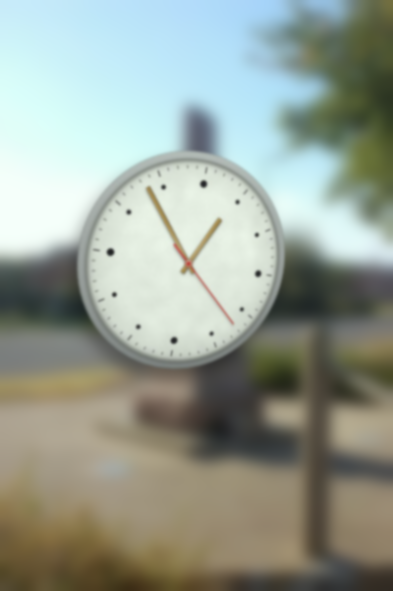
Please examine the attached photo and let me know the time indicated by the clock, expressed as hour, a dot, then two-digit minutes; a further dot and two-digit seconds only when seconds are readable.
12.53.22
